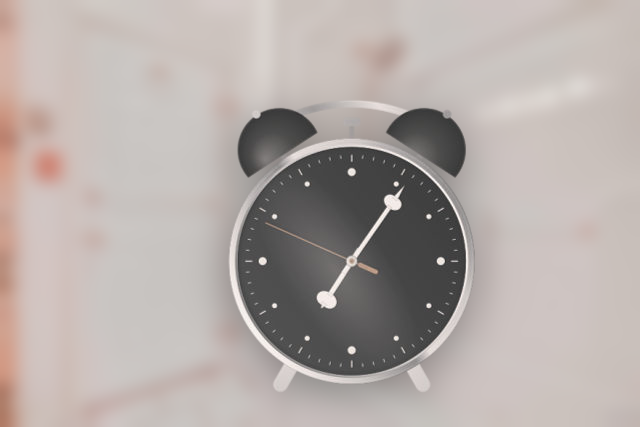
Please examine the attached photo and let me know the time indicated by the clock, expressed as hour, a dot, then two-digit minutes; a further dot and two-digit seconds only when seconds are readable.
7.05.49
